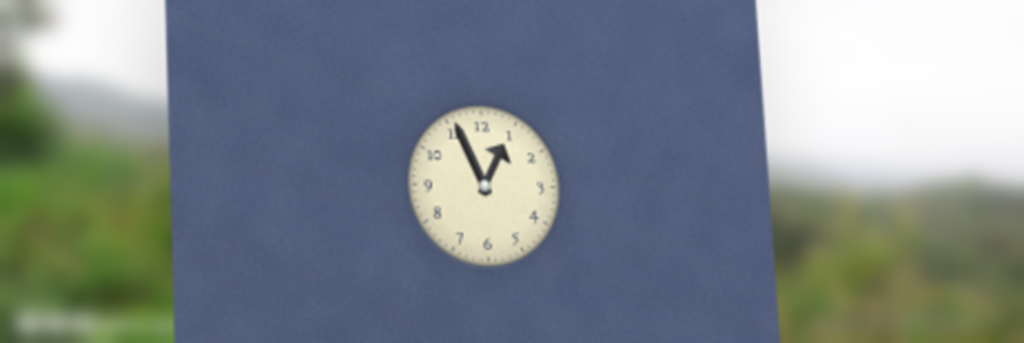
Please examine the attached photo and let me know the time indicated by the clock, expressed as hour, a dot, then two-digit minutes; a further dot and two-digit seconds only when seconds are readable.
12.56
